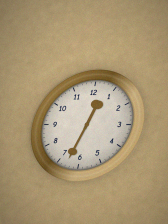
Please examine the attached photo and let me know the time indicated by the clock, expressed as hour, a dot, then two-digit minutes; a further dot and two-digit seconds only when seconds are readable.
12.33
